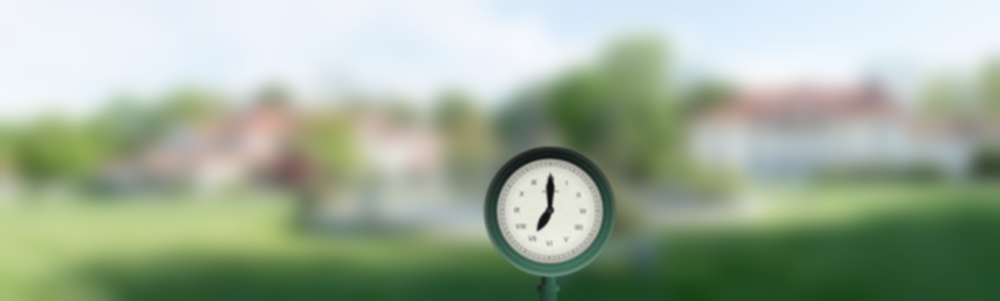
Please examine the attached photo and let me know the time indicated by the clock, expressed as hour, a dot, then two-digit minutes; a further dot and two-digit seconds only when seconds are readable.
7.00
